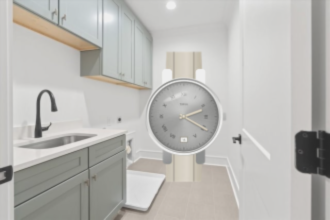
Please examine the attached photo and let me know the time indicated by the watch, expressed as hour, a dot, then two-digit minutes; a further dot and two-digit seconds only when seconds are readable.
2.20
